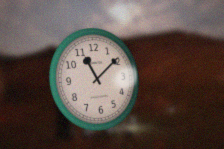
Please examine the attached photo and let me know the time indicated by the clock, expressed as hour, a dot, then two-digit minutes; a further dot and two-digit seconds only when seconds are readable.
11.09
